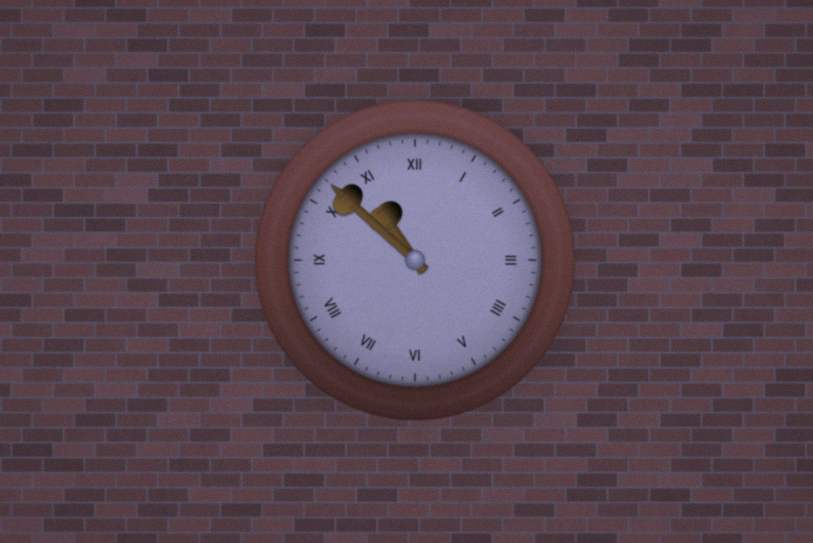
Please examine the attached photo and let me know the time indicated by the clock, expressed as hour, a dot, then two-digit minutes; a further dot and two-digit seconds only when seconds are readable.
10.52
